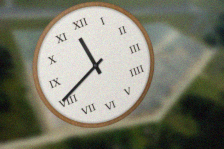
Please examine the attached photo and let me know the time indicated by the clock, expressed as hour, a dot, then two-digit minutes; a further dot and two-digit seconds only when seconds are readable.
11.41
